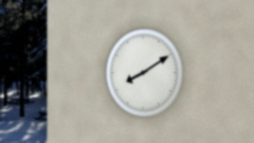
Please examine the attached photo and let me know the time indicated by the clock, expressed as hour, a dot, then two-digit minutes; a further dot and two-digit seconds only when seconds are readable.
8.10
